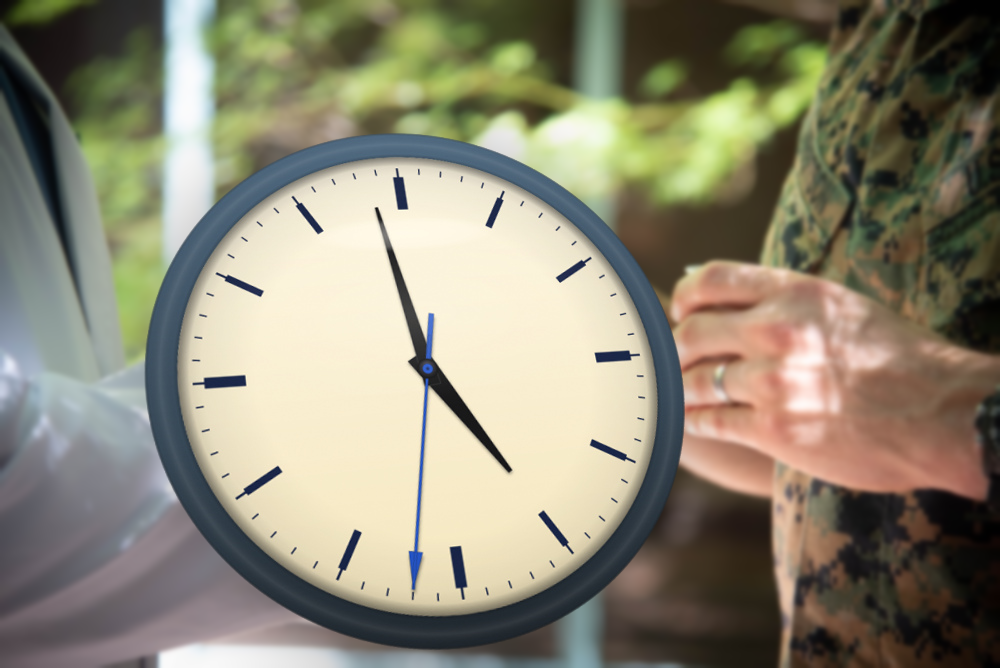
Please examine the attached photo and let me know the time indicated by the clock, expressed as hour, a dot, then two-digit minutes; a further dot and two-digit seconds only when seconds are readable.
4.58.32
